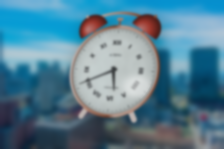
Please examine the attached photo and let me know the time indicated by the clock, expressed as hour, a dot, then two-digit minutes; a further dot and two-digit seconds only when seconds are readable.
5.41
